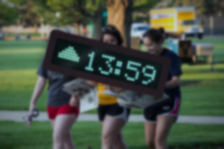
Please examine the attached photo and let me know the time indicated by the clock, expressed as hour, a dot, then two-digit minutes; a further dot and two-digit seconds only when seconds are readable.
13.59
